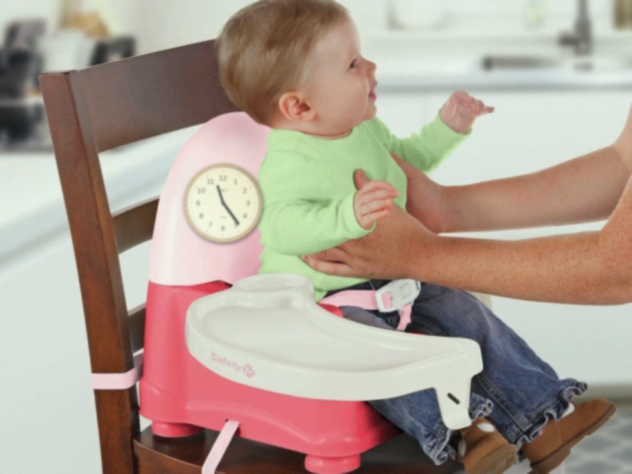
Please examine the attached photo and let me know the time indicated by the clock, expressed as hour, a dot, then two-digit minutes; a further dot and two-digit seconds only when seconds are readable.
11.24
